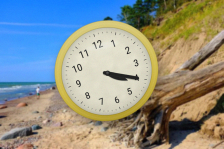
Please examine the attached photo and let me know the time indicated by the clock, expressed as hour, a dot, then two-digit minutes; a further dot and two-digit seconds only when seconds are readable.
4.20
